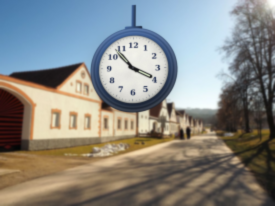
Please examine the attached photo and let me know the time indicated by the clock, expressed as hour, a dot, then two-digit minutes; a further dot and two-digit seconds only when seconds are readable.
3.53
